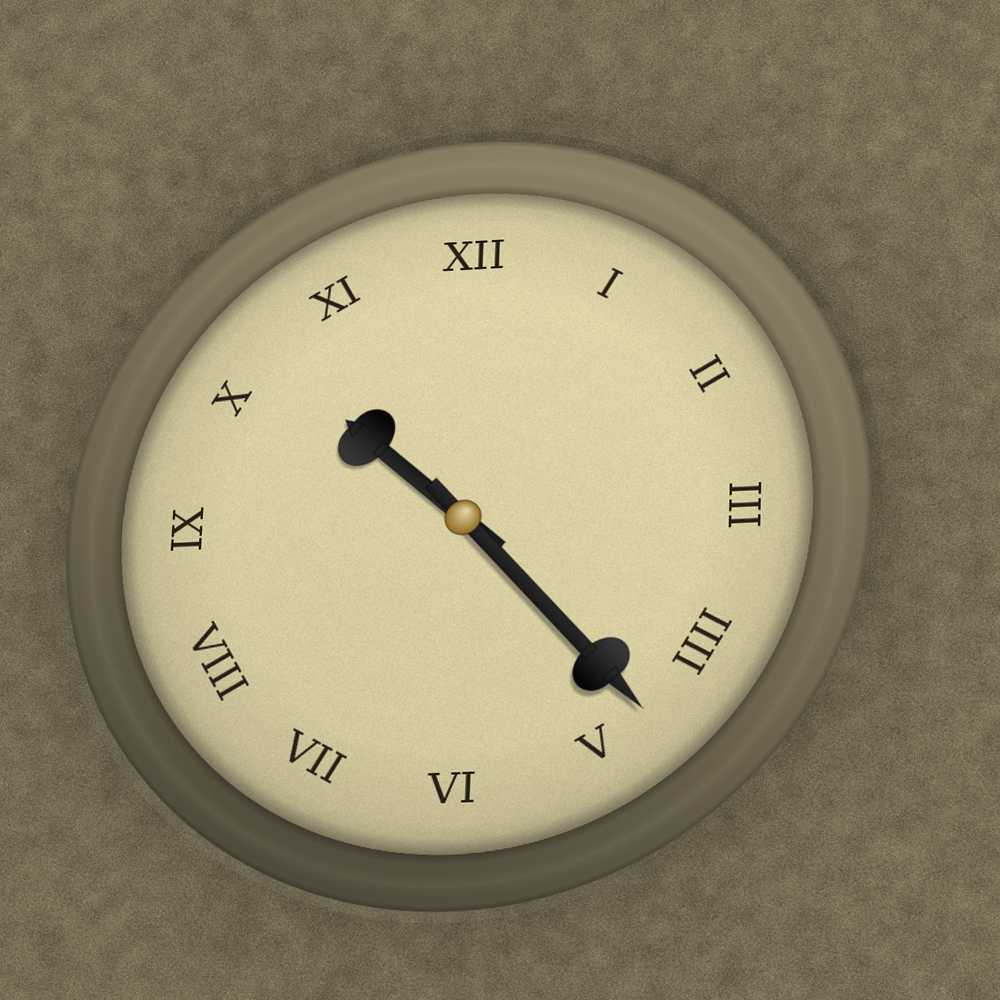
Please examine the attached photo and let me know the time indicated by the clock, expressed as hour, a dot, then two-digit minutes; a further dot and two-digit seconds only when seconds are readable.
10.23
